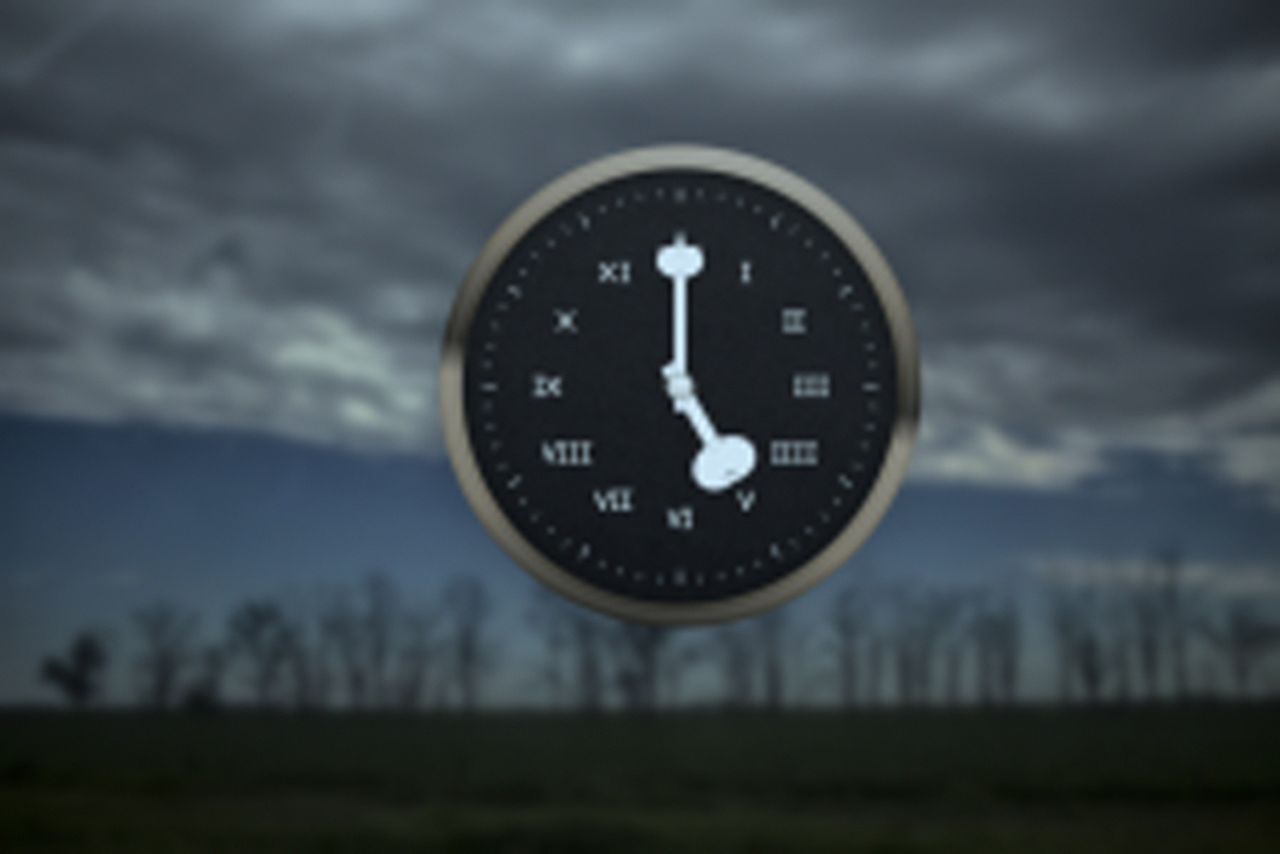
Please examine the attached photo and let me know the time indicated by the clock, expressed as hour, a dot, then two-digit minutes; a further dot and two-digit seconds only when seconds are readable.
5.00
